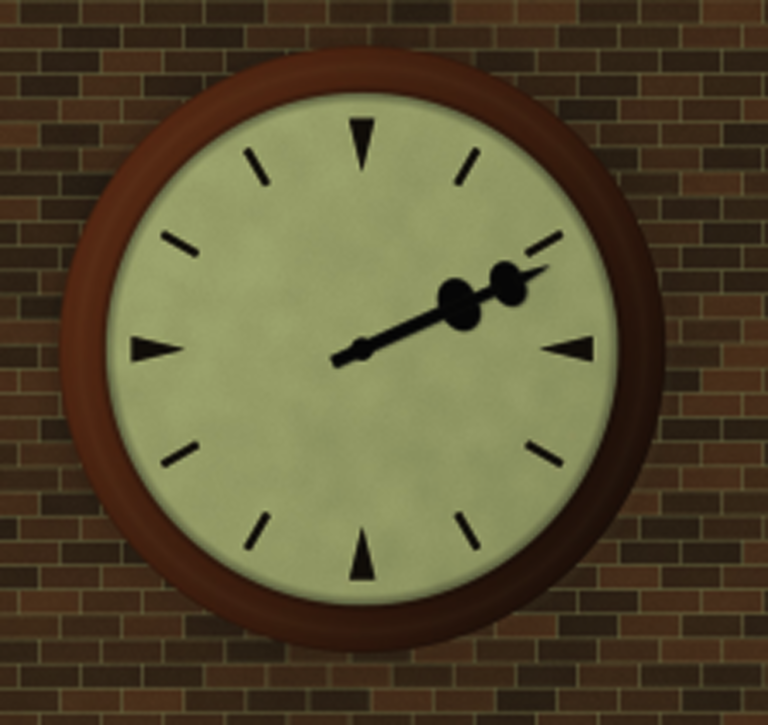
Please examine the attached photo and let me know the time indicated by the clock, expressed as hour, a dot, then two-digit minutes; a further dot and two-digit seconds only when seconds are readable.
2.11
